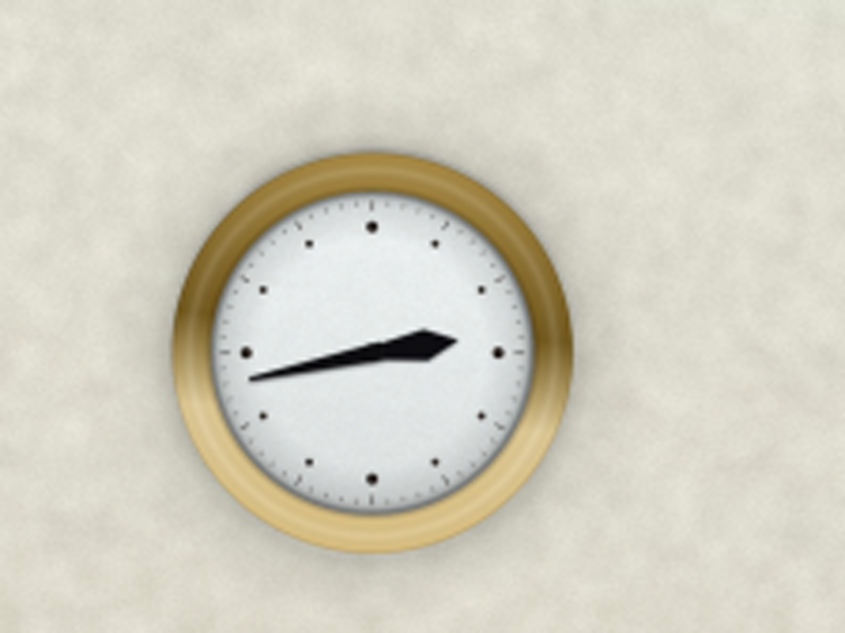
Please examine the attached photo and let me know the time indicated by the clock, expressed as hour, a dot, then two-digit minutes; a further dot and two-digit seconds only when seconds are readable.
2.43
